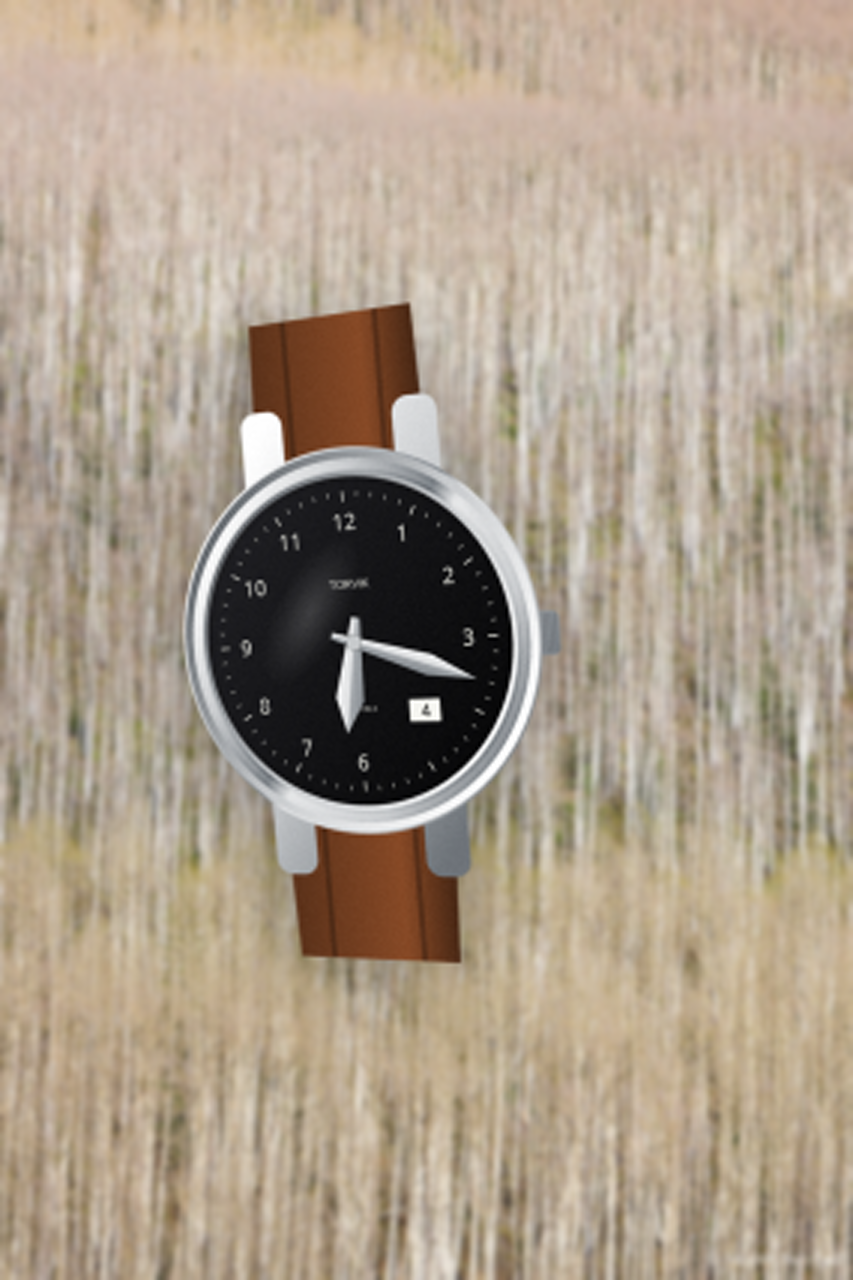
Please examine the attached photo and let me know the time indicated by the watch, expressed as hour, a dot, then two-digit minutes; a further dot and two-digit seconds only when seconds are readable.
6.18
